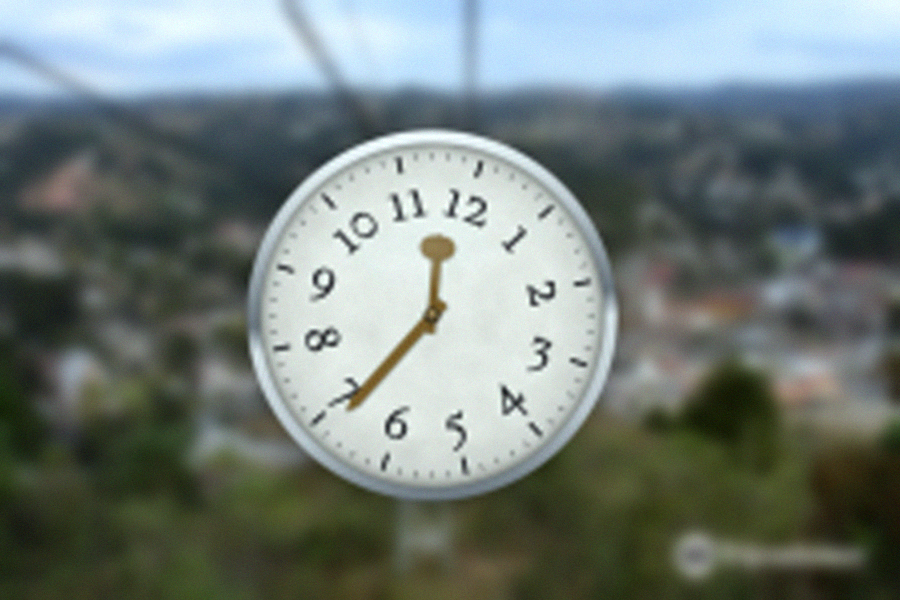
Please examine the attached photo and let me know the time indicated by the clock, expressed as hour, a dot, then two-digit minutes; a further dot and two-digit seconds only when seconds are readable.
11.34
